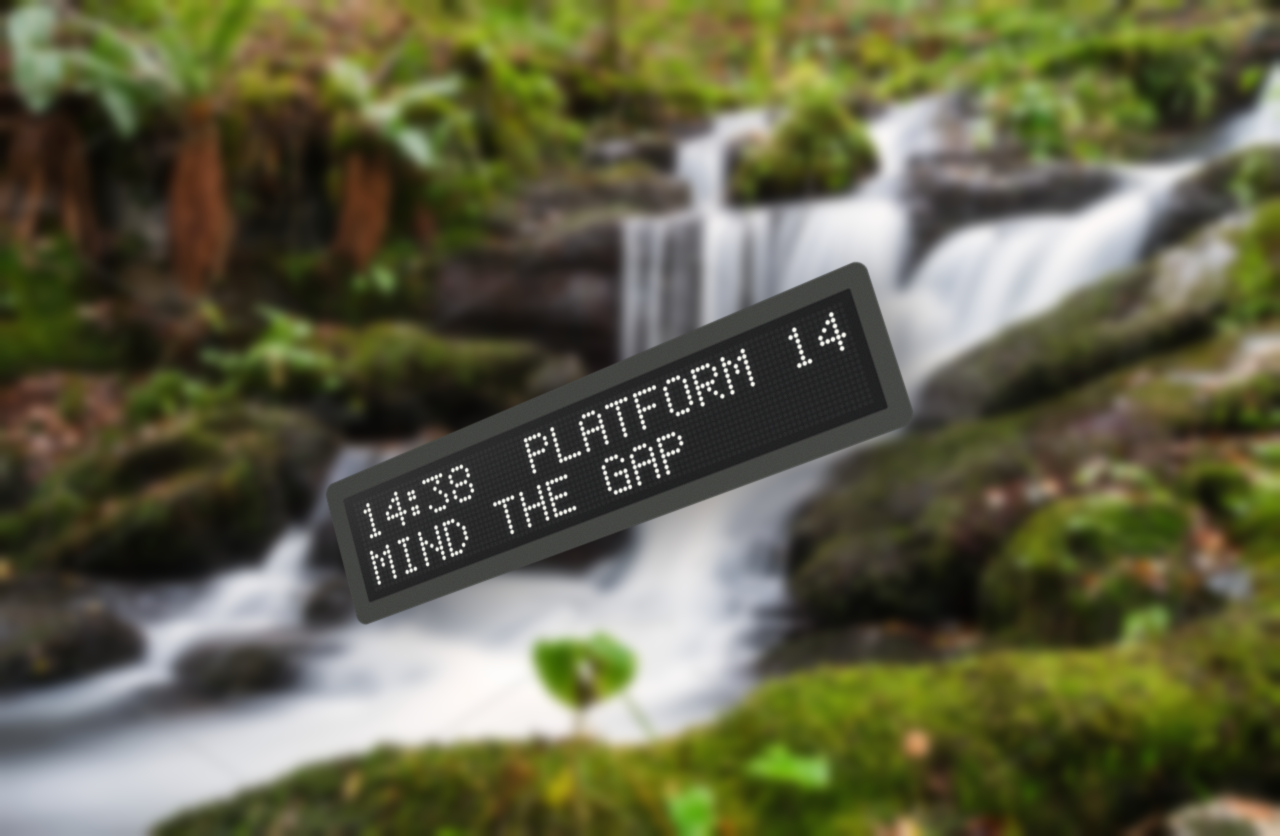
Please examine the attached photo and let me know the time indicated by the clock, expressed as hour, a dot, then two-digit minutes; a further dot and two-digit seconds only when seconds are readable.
14.38
